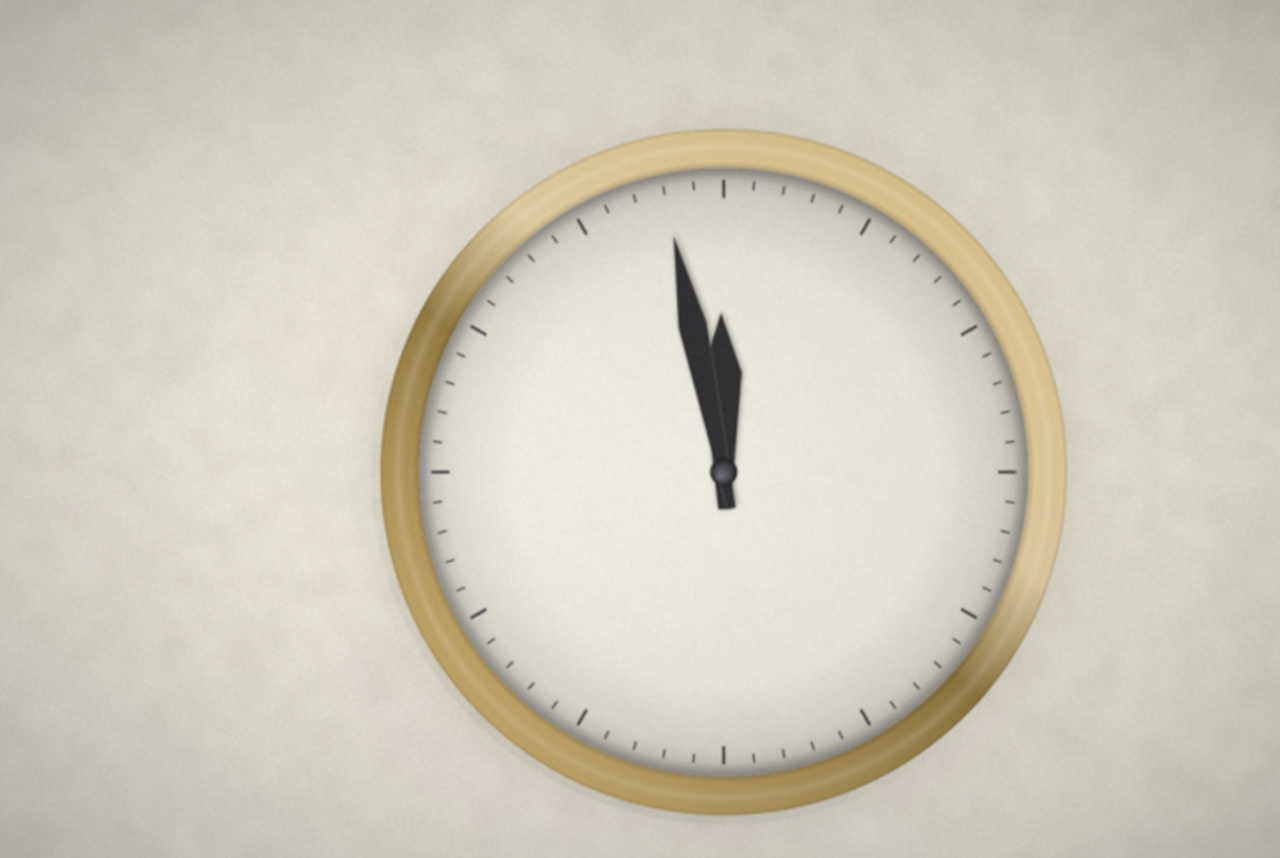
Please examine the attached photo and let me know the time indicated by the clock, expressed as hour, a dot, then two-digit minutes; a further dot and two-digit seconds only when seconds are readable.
11.58
